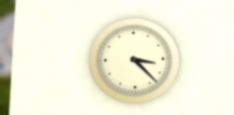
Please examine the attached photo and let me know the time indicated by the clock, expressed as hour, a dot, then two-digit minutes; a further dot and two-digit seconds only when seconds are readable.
3.23
